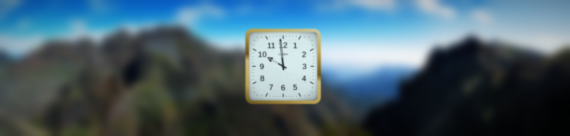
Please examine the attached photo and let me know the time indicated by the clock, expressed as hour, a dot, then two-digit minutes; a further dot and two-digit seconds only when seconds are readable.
9.59
